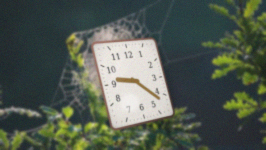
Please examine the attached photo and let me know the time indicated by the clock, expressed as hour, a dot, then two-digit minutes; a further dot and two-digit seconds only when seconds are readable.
9.22
